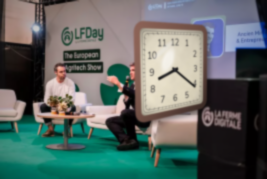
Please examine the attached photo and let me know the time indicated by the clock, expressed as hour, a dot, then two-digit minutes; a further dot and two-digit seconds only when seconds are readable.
8.21
